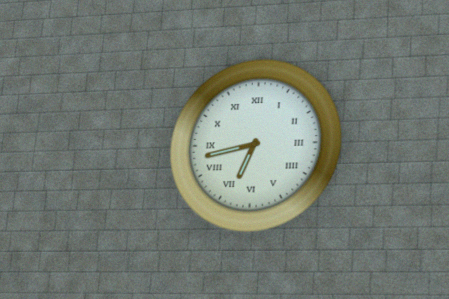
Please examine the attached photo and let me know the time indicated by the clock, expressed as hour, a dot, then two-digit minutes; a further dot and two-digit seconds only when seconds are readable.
6.43
